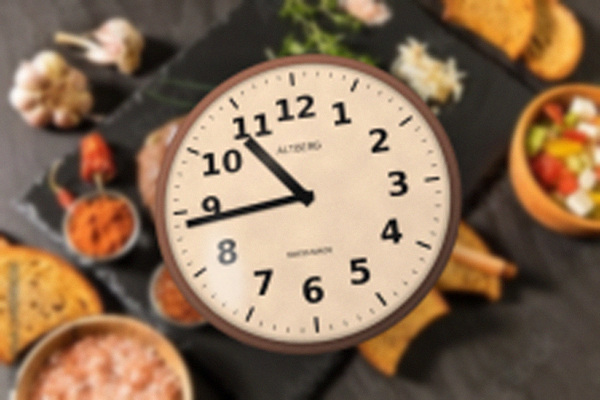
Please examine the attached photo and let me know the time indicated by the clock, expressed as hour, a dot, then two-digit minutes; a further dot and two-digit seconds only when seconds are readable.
10.44
